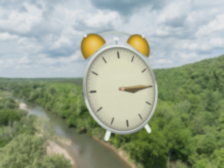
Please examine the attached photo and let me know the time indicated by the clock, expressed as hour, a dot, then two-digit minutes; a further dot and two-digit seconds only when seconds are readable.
3.15
